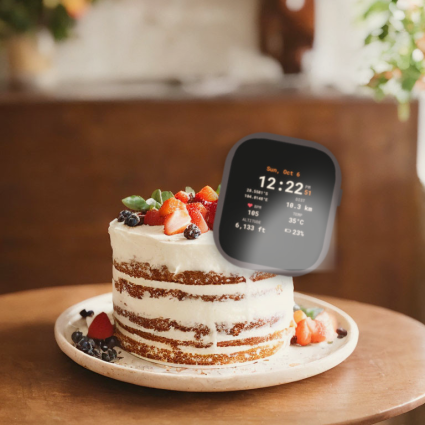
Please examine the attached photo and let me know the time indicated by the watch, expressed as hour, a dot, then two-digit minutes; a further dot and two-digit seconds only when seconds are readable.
12.22
